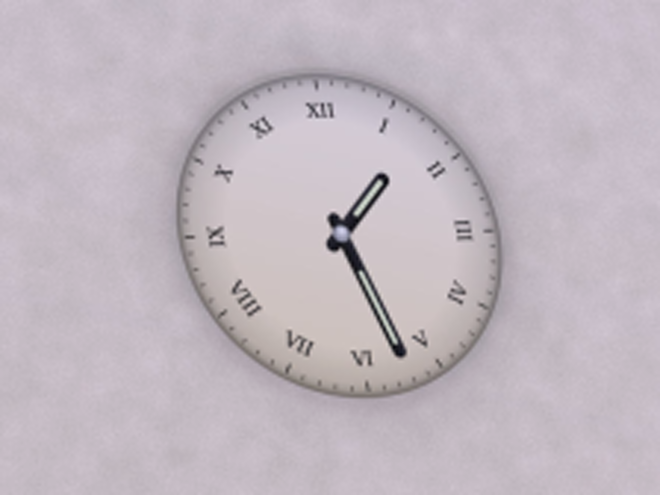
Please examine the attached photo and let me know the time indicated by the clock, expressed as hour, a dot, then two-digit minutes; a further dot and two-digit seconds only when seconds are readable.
1.27
